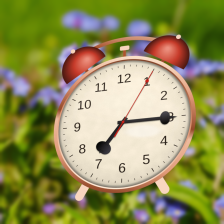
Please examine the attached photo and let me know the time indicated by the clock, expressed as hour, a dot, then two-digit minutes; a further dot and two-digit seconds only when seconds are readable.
7.15.05
